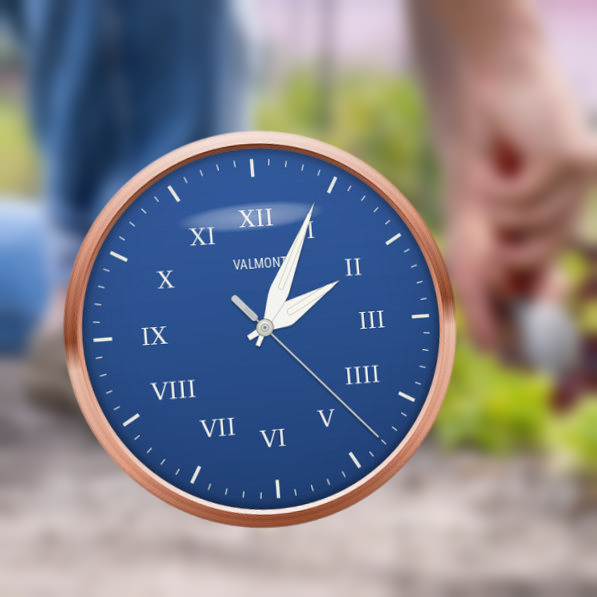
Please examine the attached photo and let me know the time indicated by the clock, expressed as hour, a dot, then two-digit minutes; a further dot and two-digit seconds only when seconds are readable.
2.04.23
